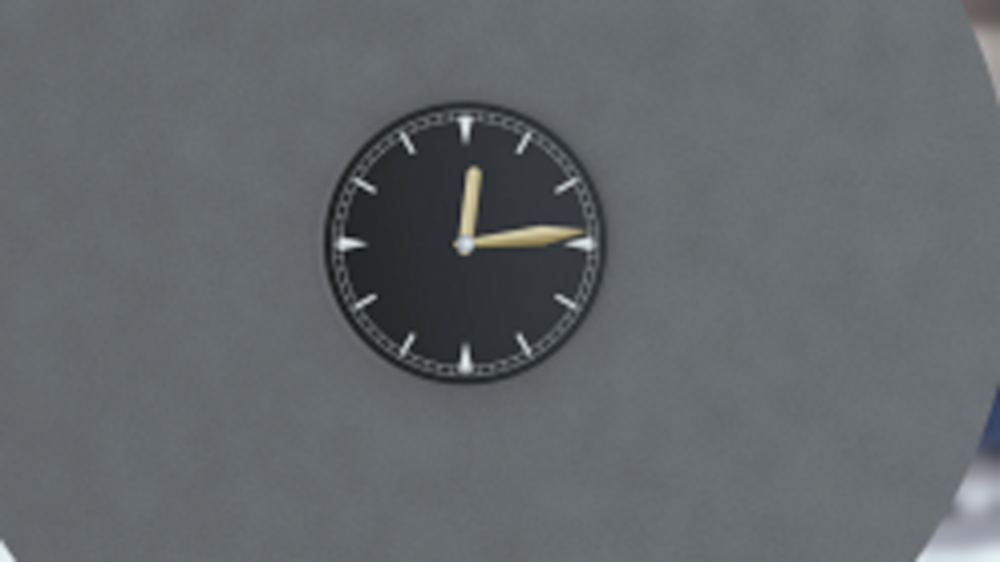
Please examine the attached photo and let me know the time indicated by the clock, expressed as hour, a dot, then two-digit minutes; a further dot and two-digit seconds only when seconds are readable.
12.14
